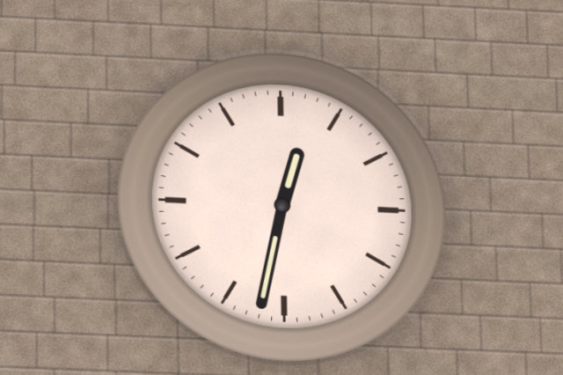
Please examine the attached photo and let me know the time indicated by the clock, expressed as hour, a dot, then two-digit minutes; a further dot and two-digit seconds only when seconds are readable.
12.32
